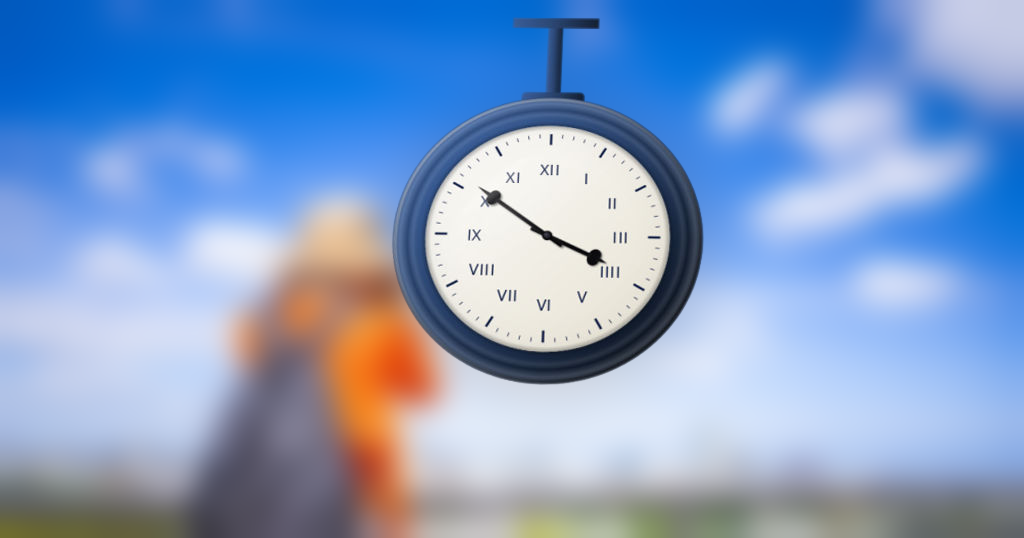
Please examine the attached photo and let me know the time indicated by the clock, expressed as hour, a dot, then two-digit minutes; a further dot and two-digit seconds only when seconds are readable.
3.51
